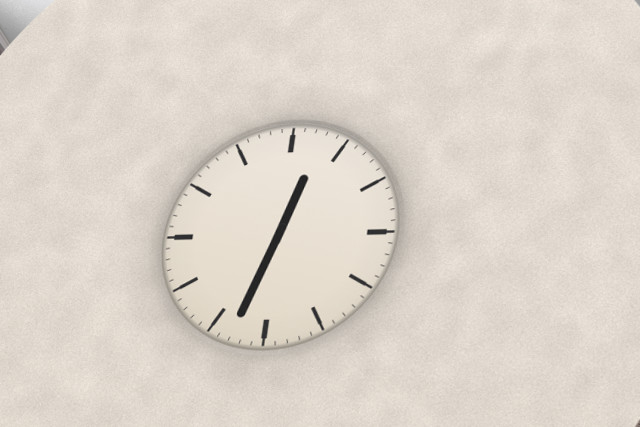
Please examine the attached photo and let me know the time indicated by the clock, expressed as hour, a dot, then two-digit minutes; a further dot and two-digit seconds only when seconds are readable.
12.33
